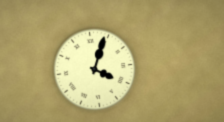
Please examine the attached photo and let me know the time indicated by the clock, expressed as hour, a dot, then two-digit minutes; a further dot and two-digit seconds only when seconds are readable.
4.04
